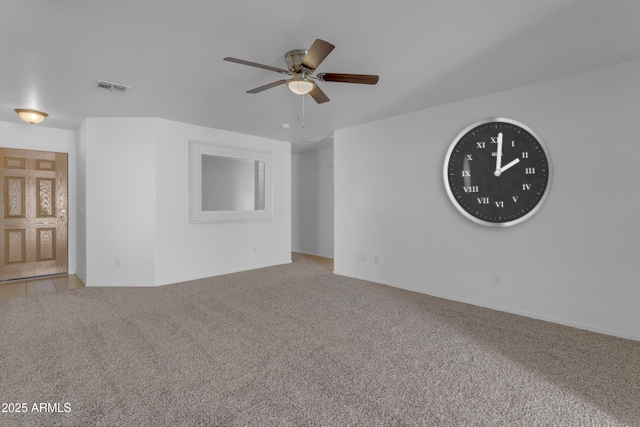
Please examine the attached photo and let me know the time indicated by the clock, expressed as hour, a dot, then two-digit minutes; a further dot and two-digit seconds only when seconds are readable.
2.01
